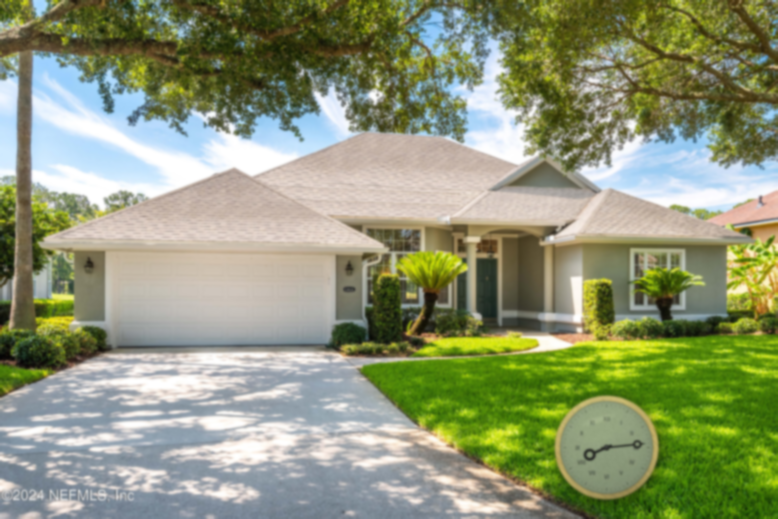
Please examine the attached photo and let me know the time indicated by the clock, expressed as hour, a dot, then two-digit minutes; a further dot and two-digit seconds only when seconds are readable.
8.14
